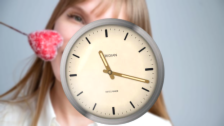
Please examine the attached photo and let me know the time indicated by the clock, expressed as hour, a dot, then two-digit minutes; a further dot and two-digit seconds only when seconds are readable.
11.18
